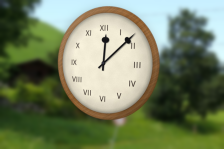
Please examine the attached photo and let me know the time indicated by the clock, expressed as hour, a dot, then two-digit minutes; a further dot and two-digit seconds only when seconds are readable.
12.08
